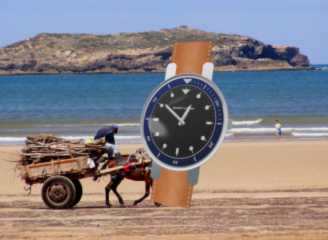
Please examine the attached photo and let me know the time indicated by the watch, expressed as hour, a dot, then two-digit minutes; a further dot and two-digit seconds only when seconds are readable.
12.51
